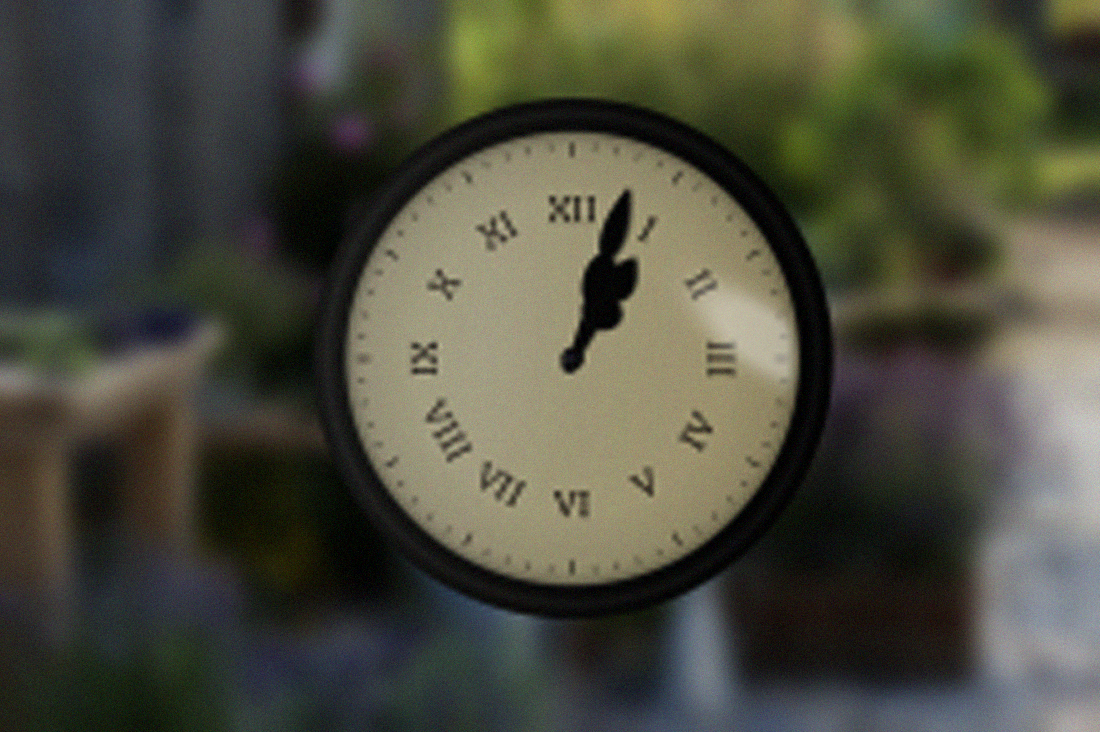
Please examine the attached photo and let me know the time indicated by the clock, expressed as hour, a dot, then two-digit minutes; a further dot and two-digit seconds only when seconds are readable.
1.03
